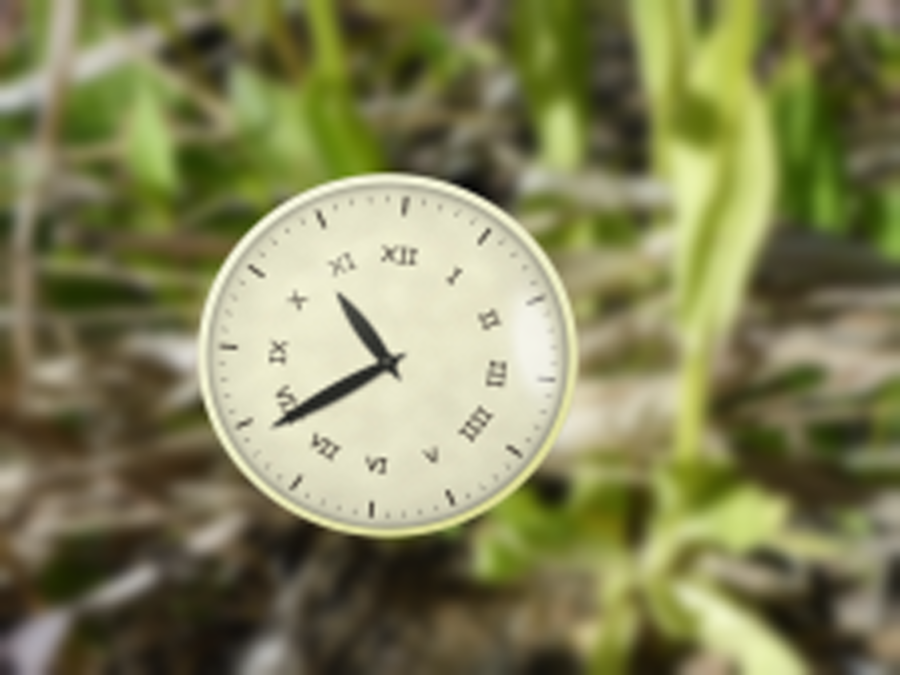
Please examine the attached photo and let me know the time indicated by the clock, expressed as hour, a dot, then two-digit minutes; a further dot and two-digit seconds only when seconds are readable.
10.39
